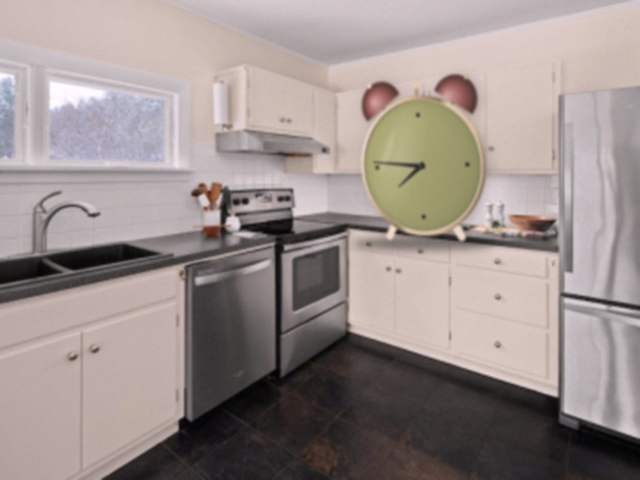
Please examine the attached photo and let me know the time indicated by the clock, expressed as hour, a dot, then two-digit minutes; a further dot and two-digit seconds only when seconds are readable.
7.46
